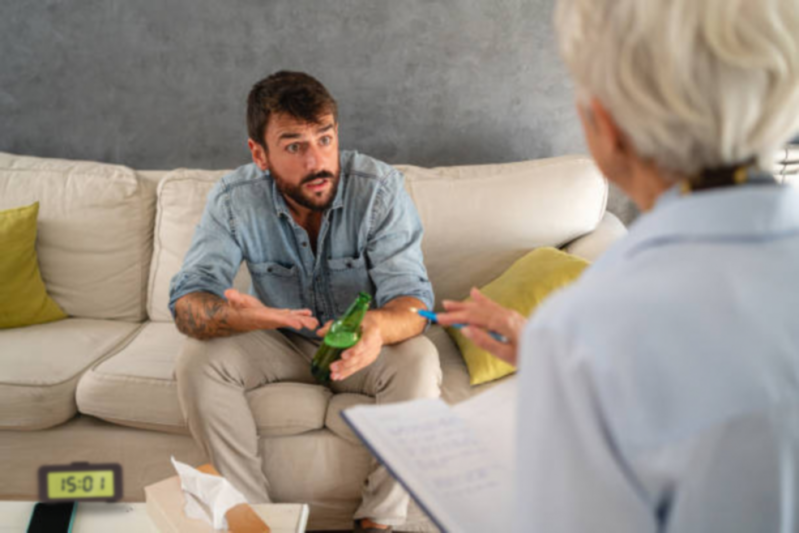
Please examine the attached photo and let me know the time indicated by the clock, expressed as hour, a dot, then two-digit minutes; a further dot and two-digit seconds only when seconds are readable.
15.01
